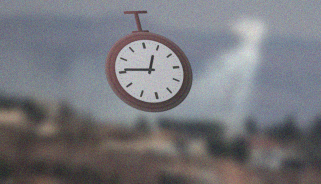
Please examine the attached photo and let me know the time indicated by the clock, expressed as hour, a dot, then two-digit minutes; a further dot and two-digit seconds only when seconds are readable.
12.46
